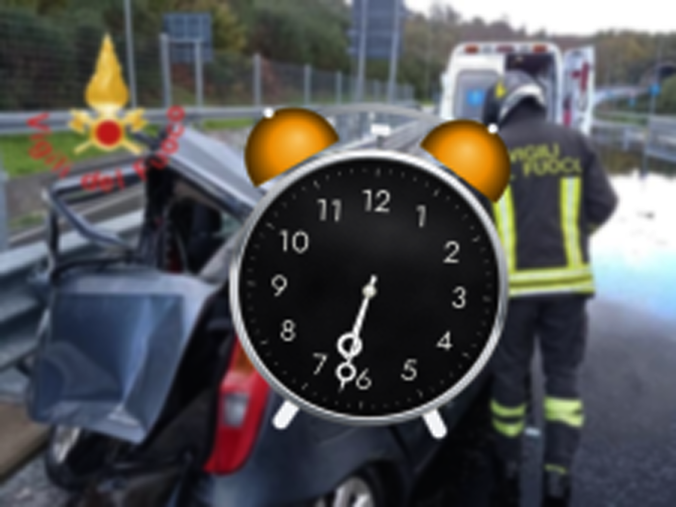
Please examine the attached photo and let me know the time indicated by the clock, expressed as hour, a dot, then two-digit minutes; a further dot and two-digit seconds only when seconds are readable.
6.32
